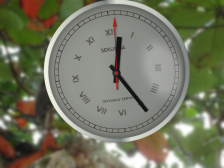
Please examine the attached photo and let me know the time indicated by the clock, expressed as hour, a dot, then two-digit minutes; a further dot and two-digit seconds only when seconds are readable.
12.25.01
